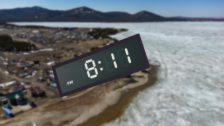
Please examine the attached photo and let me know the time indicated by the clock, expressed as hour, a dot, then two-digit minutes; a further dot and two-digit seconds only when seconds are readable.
8.11
